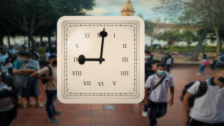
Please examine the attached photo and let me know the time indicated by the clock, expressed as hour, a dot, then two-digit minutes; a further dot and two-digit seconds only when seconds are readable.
9.01
